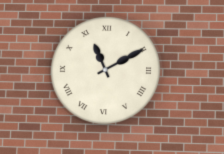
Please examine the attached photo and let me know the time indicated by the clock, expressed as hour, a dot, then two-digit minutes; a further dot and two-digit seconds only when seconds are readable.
11.10
